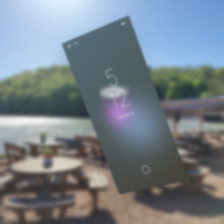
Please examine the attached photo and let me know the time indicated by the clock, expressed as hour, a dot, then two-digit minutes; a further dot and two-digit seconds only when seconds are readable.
5.12
